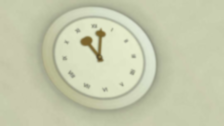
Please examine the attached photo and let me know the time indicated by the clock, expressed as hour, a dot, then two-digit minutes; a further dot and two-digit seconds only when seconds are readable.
11.02
